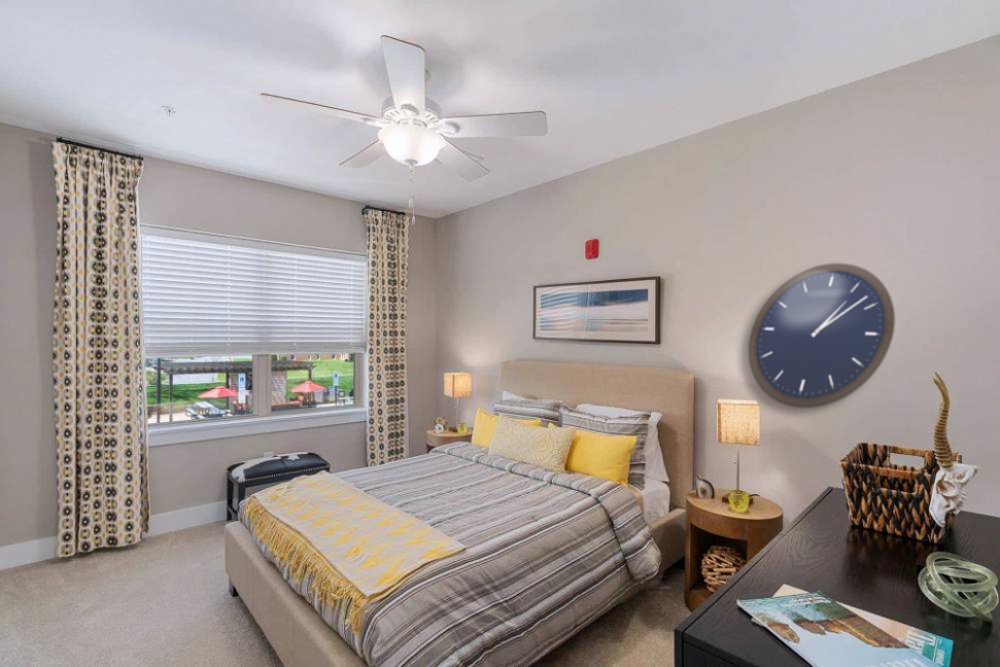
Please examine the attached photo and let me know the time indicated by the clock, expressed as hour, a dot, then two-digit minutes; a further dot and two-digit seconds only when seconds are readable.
1.08
